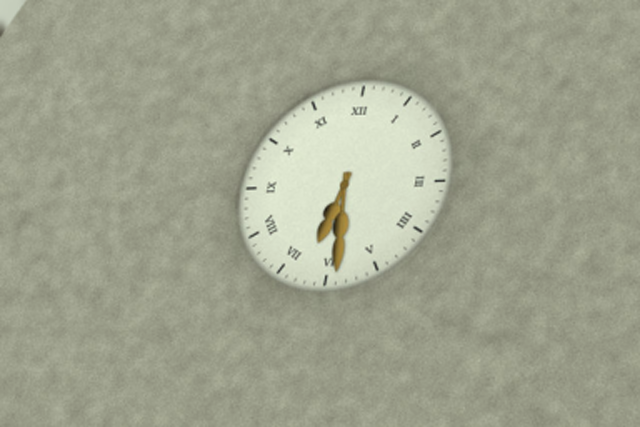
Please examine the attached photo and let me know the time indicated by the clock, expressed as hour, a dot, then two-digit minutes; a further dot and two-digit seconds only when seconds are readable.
6.29
